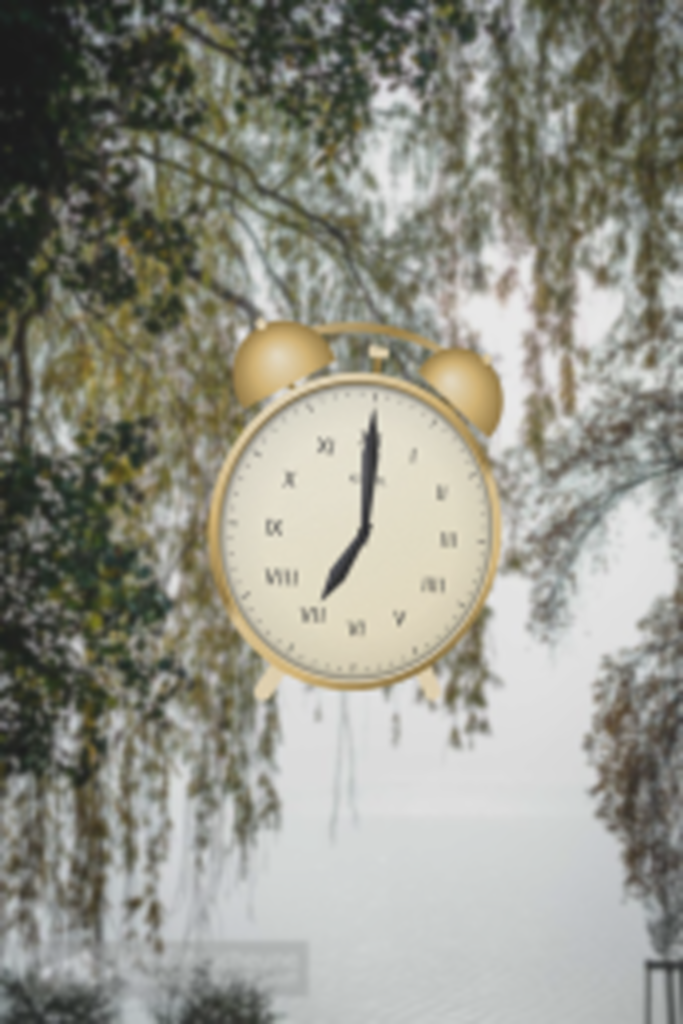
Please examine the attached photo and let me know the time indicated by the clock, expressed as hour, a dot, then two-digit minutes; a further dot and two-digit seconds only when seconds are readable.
7.00
